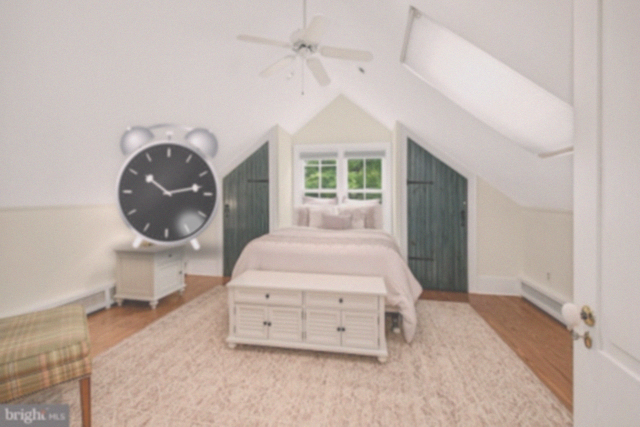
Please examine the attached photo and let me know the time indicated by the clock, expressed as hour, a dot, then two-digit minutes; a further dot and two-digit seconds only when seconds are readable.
10.13
